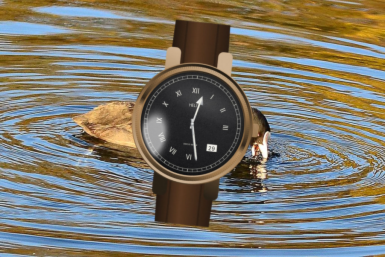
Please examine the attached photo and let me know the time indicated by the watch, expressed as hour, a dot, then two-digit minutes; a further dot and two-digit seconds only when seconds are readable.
12.28
